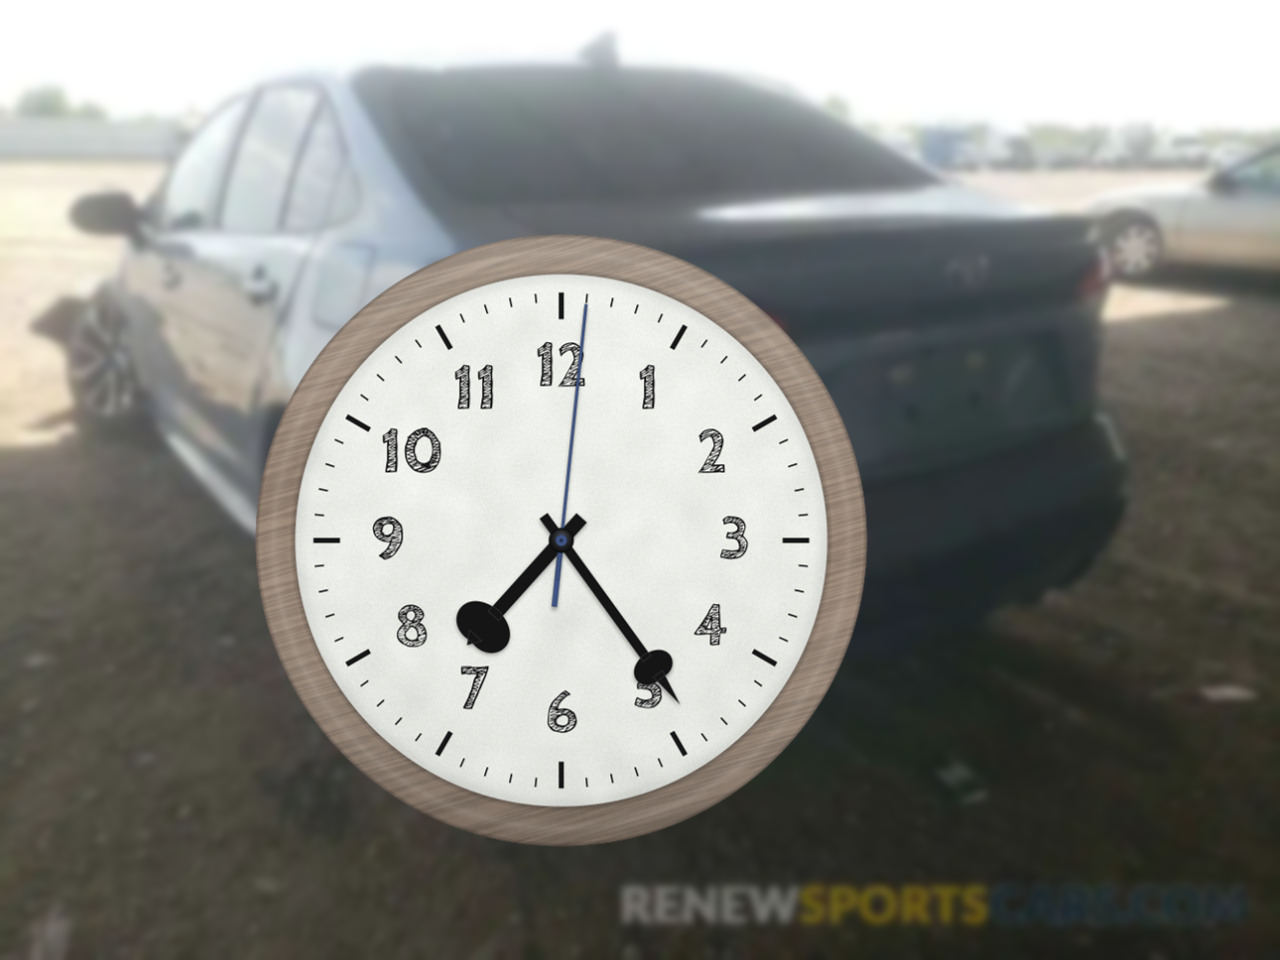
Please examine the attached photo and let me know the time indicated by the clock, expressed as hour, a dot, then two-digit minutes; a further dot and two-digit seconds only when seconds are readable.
7.24.01
